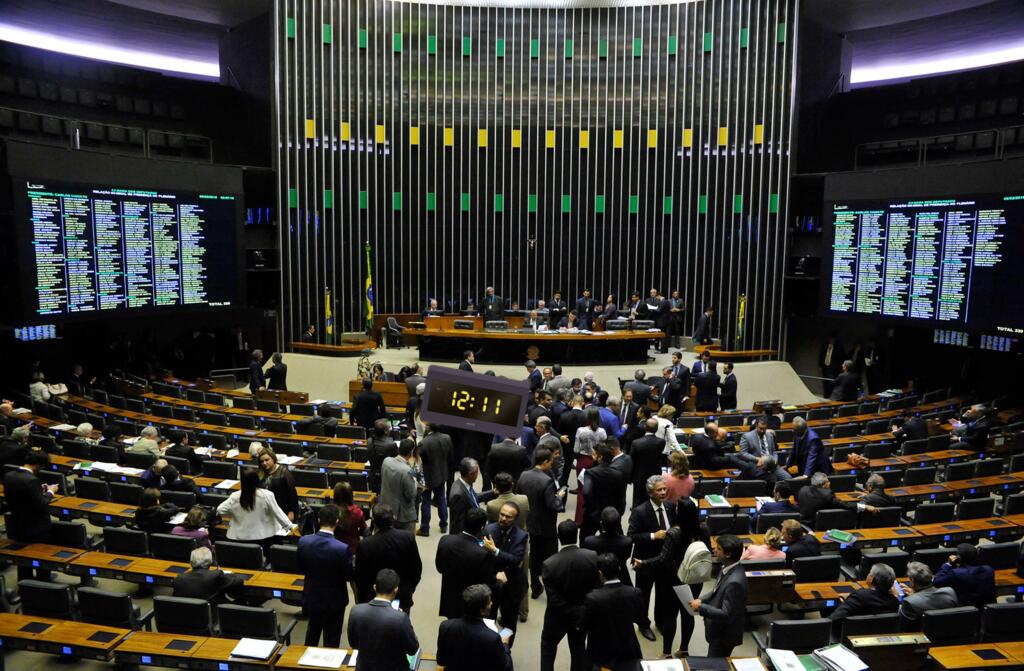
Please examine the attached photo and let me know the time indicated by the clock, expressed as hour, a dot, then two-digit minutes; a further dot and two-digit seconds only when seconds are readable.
12.11
